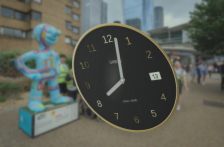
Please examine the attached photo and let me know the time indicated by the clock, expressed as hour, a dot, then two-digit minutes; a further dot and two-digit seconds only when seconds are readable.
8.02
